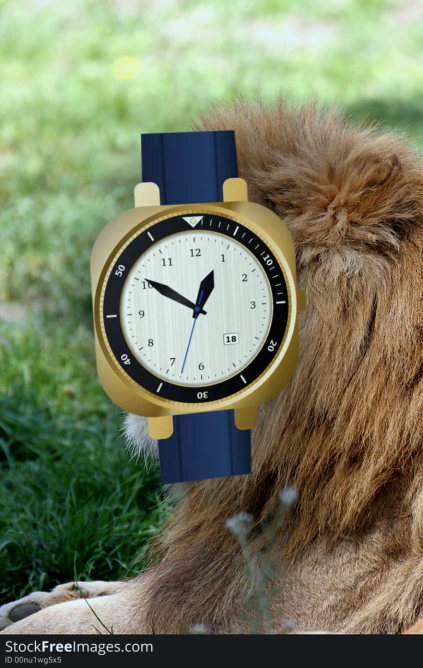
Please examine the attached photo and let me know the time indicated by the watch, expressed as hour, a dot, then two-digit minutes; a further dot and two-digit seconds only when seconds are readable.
12.50.33
